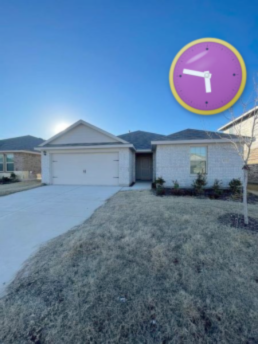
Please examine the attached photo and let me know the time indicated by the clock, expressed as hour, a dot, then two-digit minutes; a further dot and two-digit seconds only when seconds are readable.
5.47
